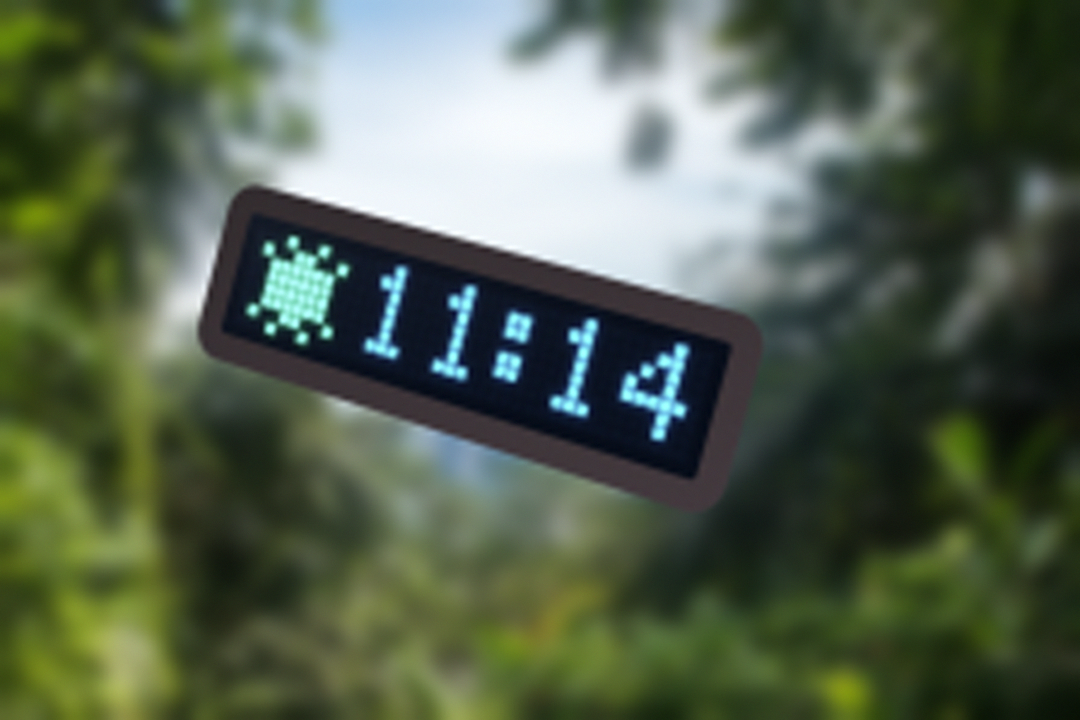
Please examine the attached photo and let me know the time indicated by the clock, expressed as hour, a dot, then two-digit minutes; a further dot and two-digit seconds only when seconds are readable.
11.14
